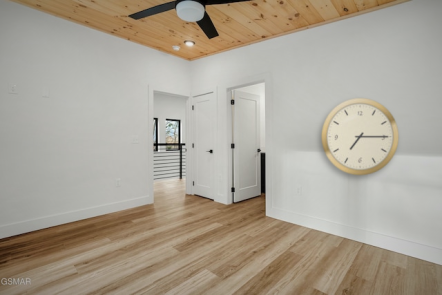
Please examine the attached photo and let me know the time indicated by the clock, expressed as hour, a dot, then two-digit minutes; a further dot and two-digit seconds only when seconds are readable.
7.15
